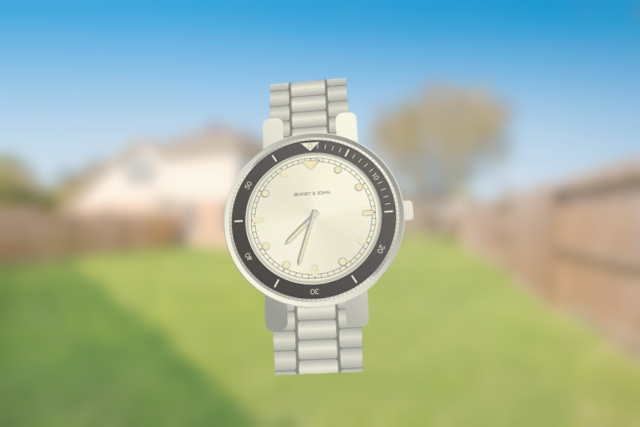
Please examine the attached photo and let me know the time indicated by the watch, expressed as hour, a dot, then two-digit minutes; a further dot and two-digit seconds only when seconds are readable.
7.33
